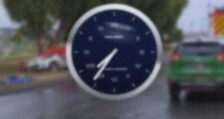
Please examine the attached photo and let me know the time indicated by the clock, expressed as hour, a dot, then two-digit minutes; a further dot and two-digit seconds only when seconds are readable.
7.36
